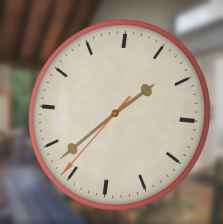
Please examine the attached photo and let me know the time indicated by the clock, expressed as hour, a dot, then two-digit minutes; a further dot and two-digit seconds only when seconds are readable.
1.37.36
